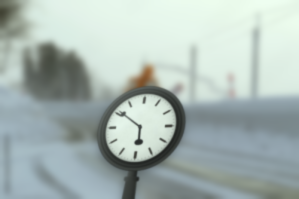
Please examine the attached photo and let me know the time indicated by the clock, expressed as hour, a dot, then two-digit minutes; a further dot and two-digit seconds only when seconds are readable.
5.51
